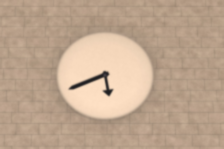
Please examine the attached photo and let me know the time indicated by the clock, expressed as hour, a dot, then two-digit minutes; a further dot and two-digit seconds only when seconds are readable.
5.41
